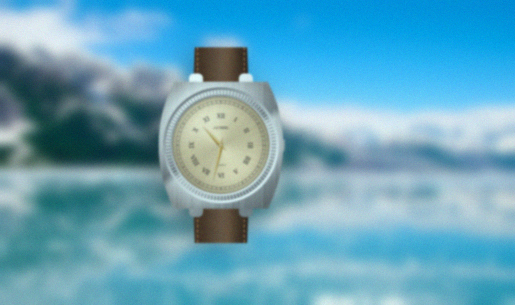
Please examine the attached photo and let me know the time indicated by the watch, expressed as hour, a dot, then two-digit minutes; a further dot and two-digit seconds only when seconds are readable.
10.32
